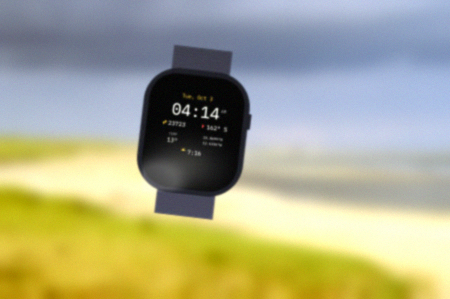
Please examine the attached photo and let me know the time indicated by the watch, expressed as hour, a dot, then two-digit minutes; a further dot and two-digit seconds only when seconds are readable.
4.14
